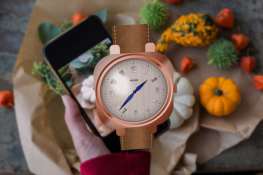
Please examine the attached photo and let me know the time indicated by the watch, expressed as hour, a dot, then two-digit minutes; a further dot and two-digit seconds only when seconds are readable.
1.37
